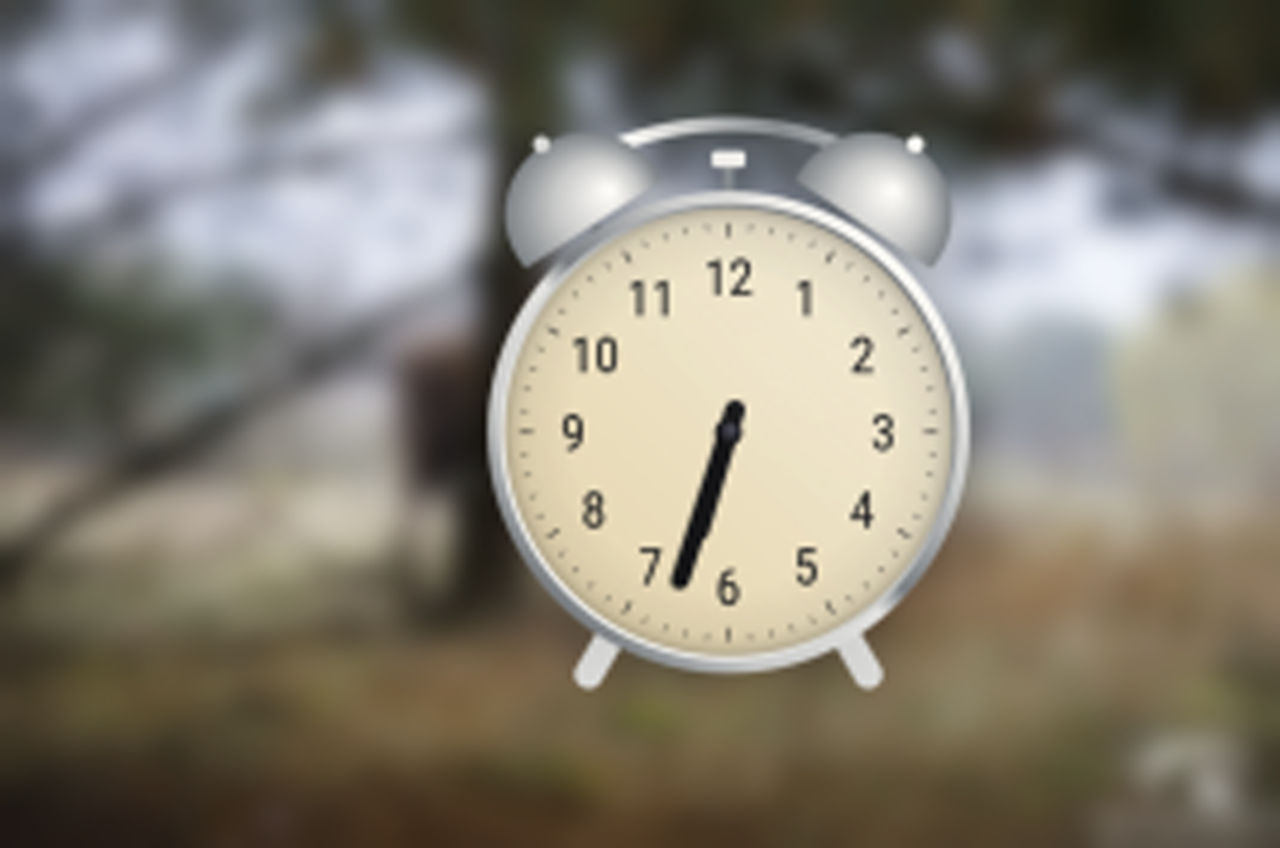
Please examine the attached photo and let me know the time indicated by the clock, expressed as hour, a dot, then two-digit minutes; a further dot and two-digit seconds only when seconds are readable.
6.33
